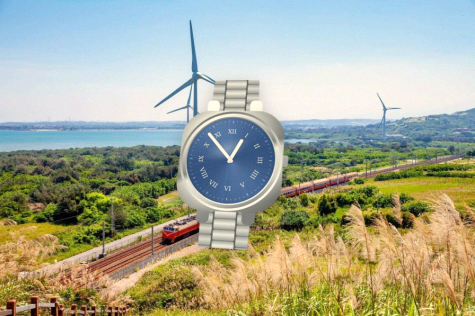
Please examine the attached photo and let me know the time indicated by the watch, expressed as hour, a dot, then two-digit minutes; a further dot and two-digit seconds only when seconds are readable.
12.53
